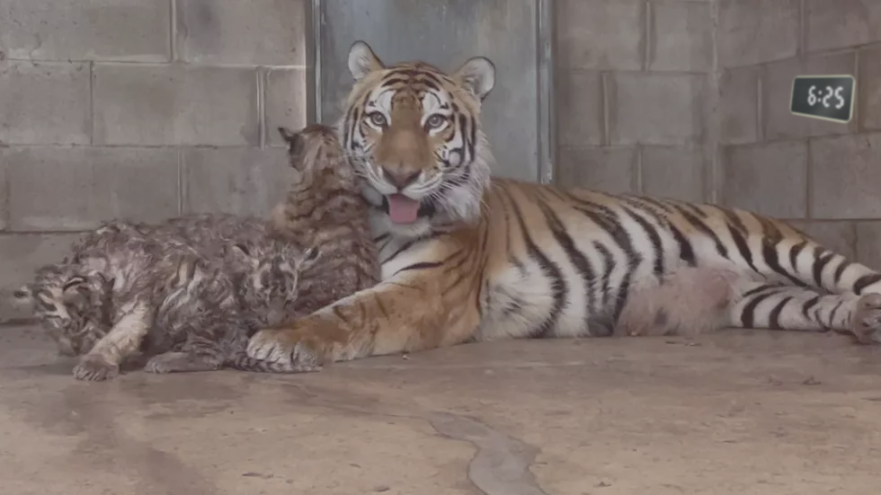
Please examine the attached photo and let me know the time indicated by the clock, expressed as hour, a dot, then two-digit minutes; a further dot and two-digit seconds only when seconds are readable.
6.25
